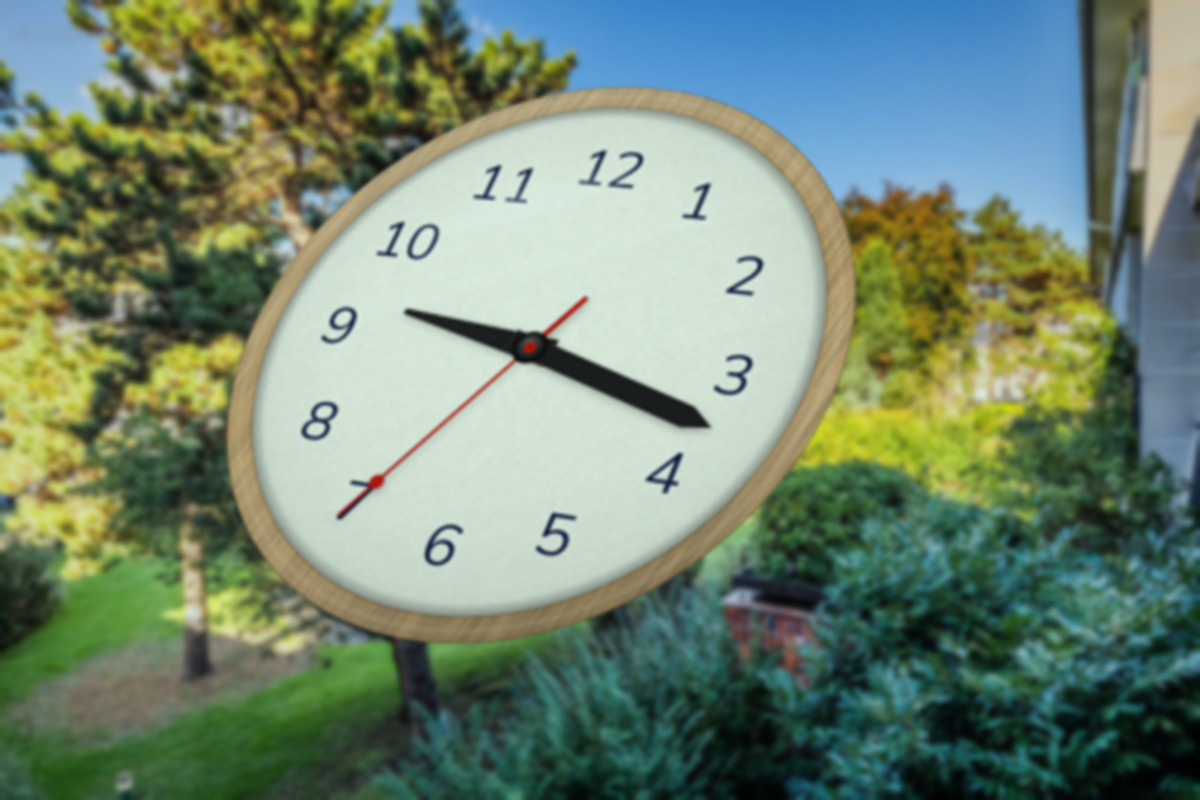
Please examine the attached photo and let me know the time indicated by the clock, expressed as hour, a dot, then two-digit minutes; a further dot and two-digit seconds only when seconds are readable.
9.17.35
